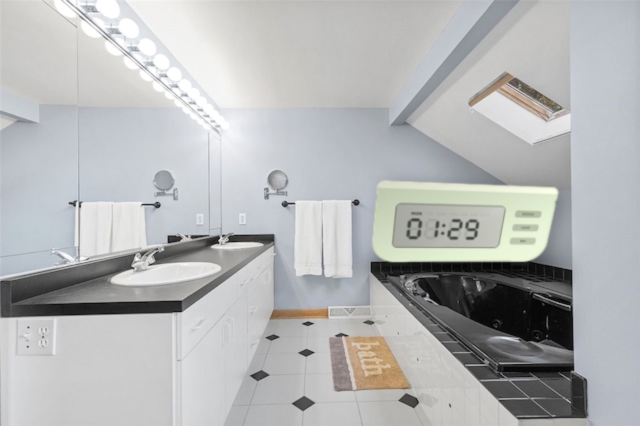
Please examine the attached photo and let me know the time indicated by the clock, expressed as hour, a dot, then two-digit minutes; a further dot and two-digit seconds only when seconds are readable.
1.29
